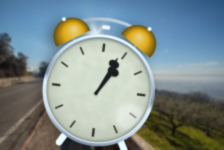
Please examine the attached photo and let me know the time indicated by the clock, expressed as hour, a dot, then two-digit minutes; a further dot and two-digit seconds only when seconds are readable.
1.04
